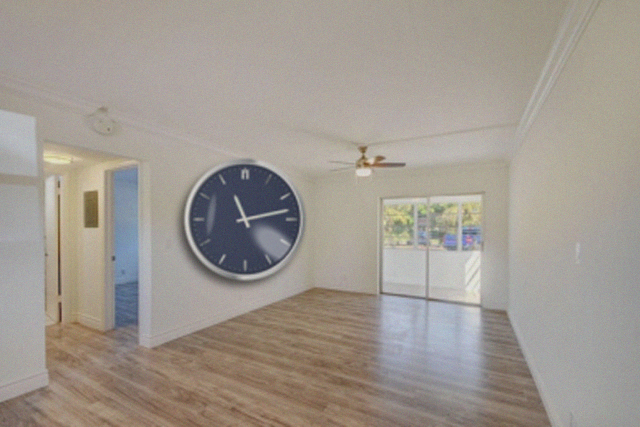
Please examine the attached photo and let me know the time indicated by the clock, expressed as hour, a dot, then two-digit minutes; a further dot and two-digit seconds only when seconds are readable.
11.13
